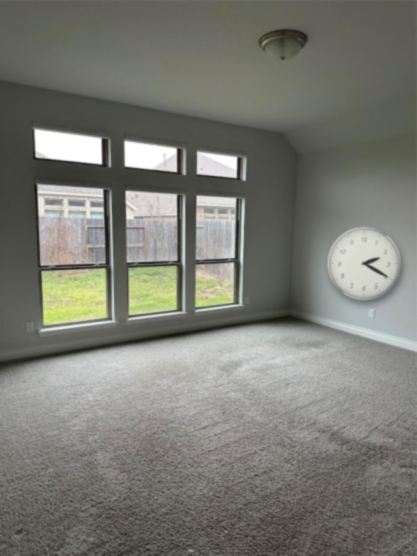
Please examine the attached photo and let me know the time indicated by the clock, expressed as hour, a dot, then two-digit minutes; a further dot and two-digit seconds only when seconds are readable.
2.20
